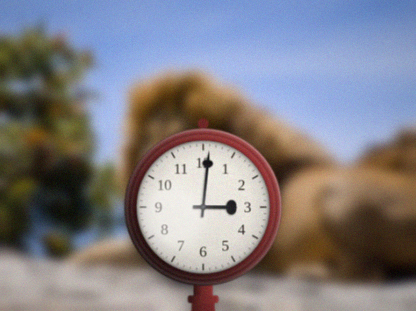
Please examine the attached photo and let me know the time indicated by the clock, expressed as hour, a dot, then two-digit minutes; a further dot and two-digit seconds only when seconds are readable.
3.01
